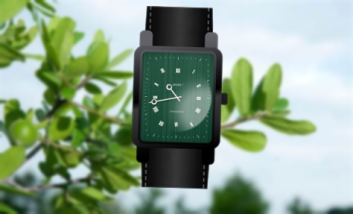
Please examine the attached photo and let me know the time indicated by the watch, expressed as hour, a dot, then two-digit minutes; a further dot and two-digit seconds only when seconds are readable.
10.43
